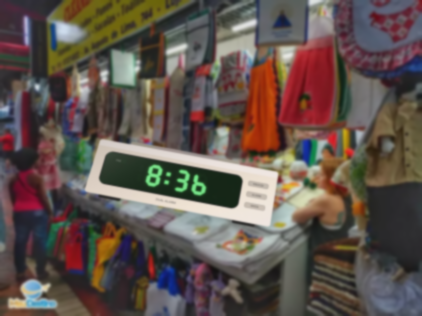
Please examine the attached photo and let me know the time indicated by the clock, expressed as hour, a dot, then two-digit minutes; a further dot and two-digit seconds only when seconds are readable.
8.36
